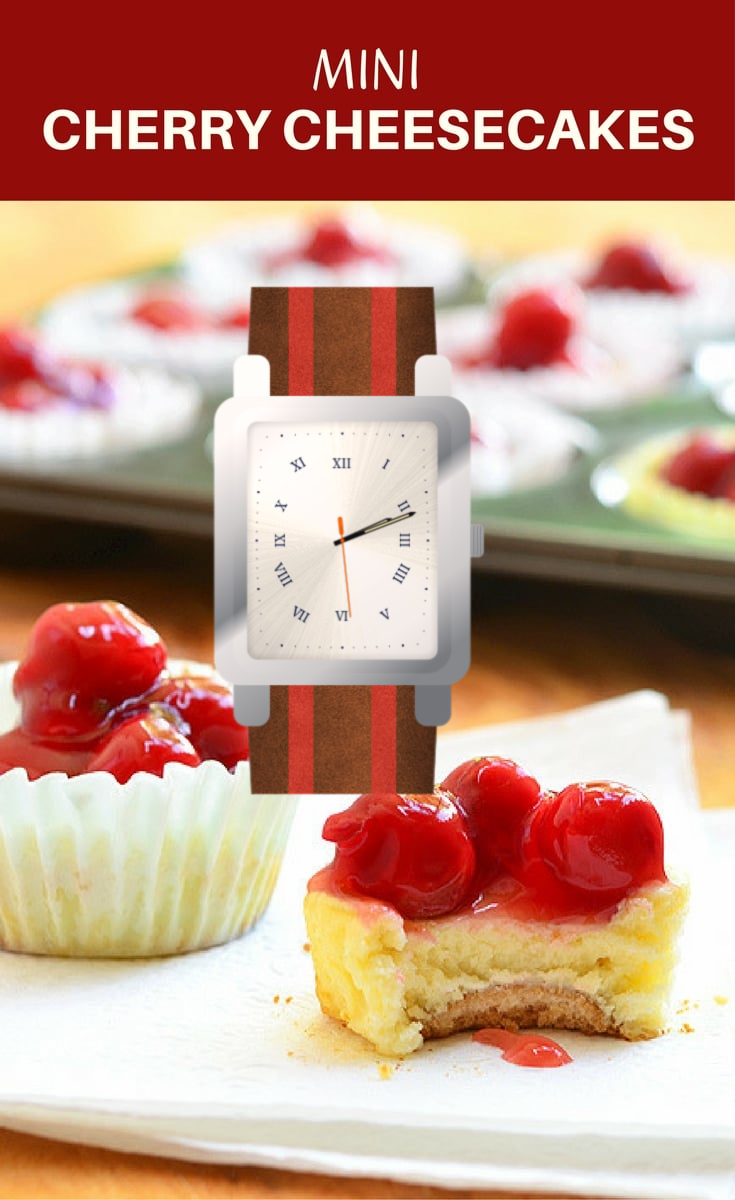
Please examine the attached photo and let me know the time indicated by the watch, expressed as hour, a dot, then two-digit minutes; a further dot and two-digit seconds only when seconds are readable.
2.11.29
